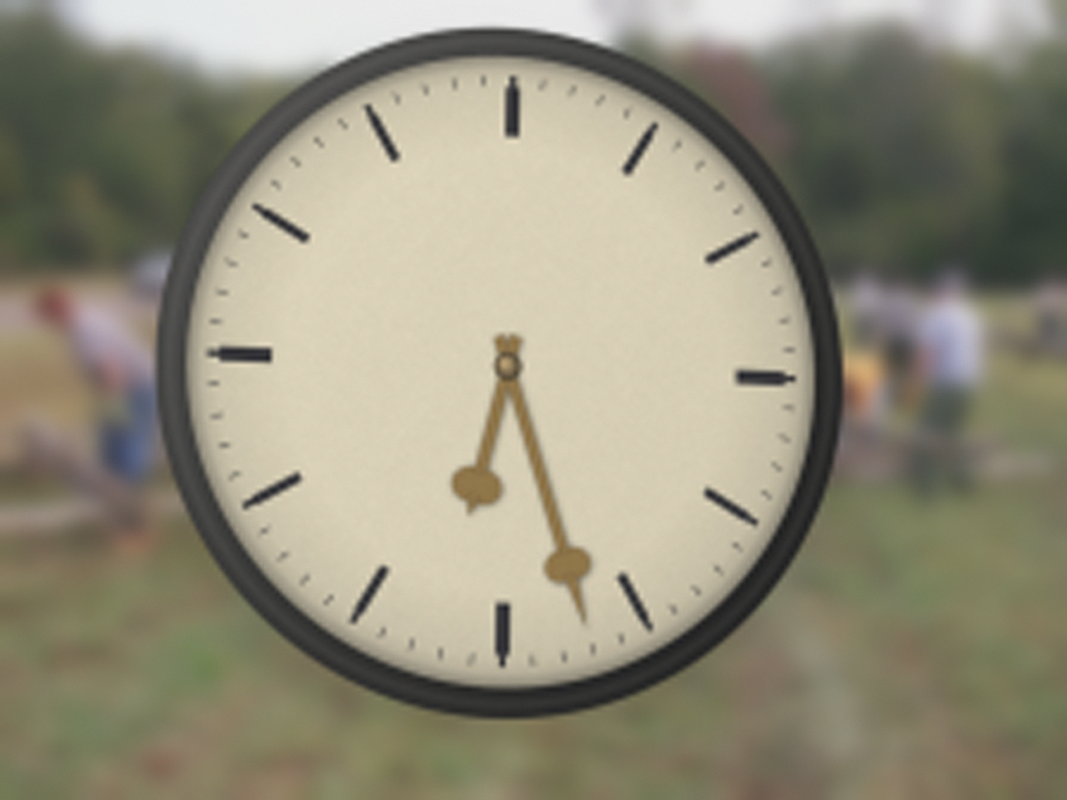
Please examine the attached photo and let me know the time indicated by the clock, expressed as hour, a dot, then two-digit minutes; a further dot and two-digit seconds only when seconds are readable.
6.27
